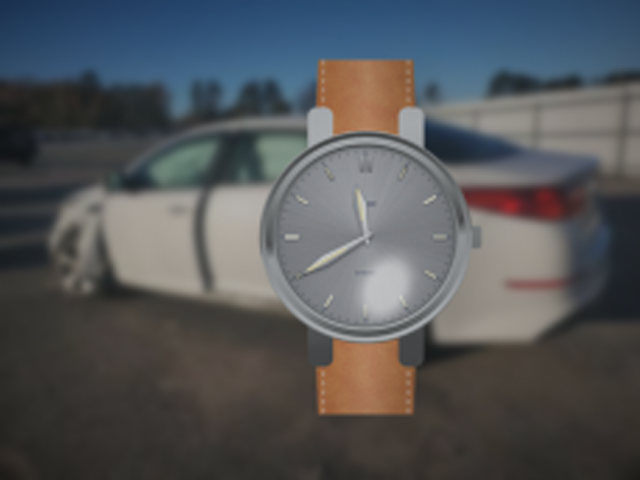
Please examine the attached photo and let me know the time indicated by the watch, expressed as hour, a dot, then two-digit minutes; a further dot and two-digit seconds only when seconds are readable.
11.40
